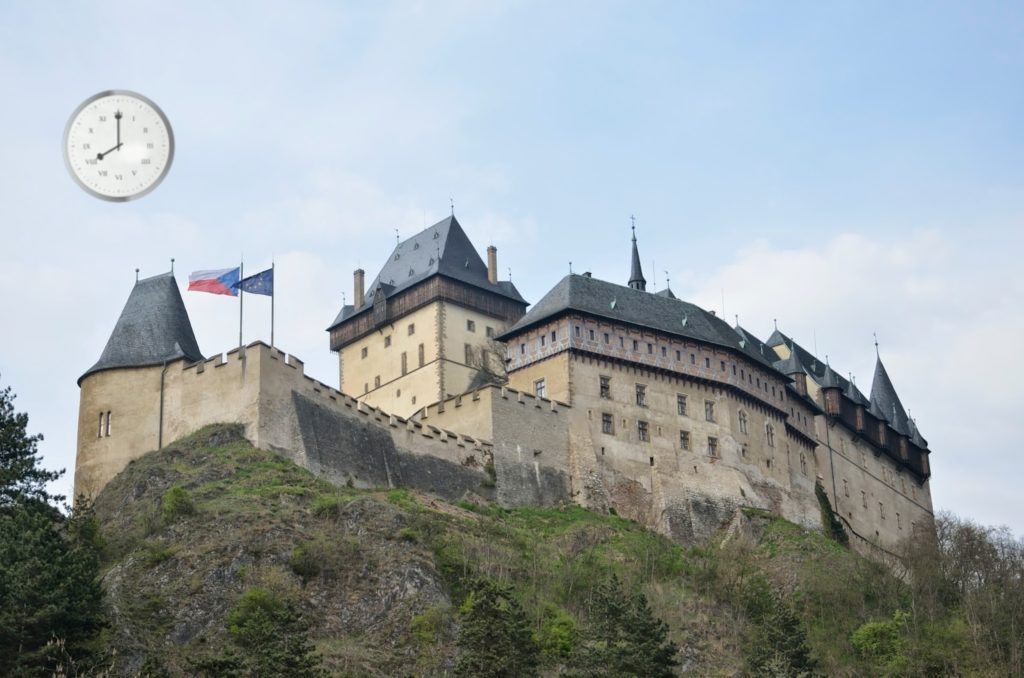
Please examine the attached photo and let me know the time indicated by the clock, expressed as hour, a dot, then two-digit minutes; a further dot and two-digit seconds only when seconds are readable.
8.00
